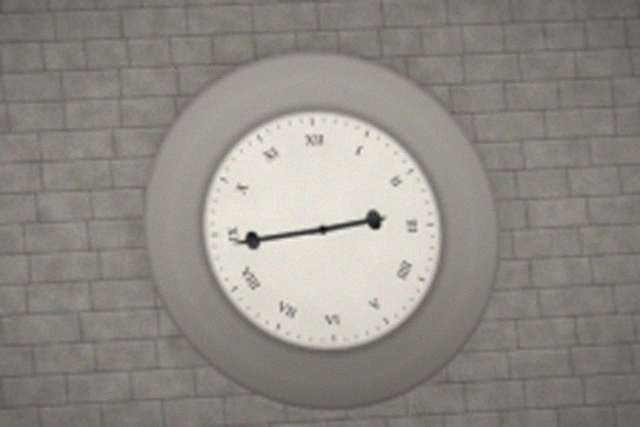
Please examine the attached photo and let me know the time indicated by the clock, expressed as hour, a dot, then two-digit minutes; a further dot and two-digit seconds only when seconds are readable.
2.44
